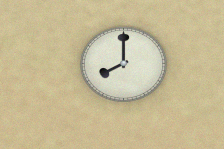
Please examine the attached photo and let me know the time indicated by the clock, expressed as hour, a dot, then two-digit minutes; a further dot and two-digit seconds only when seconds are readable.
8.00
